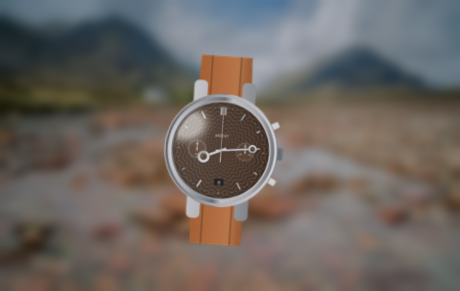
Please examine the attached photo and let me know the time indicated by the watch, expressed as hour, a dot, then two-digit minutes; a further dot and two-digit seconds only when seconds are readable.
8.14
